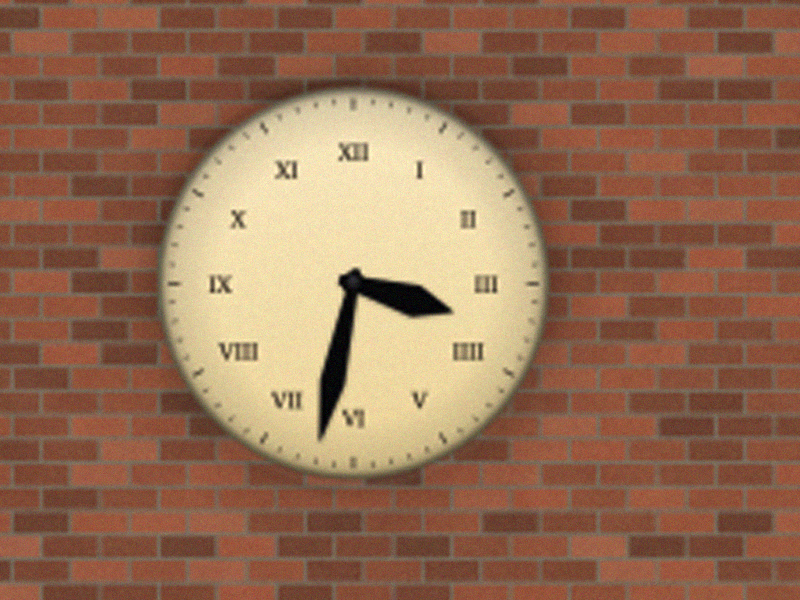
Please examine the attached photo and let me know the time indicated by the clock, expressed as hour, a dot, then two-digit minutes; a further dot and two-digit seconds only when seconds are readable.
3.32
